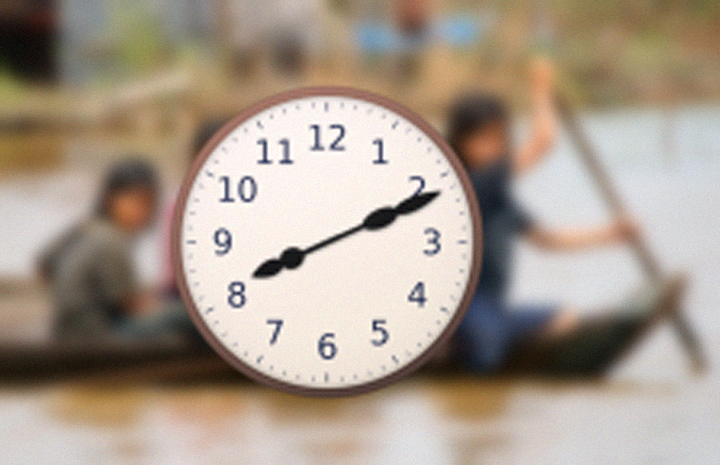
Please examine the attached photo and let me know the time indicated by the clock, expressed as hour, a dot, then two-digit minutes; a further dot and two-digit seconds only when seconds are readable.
8.11
